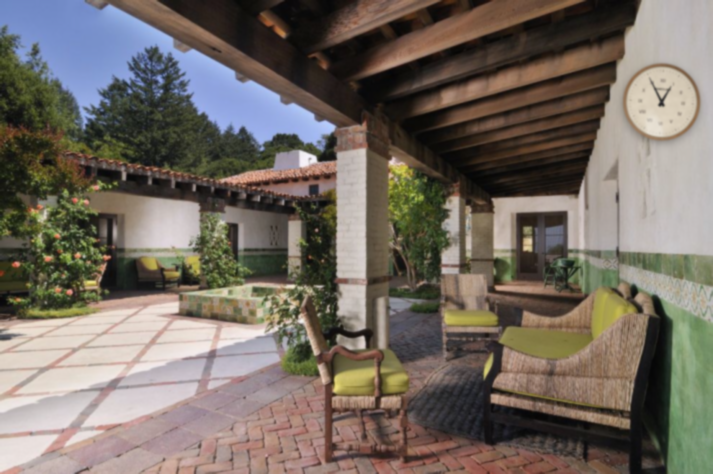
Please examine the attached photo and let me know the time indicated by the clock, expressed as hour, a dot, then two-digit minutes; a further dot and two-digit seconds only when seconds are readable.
12.55
